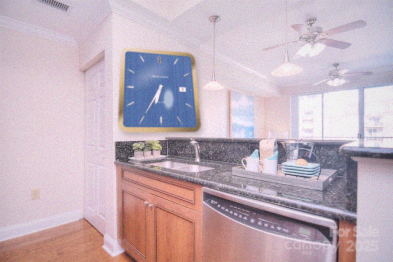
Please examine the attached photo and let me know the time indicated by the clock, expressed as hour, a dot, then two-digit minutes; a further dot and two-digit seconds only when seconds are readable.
6.35
